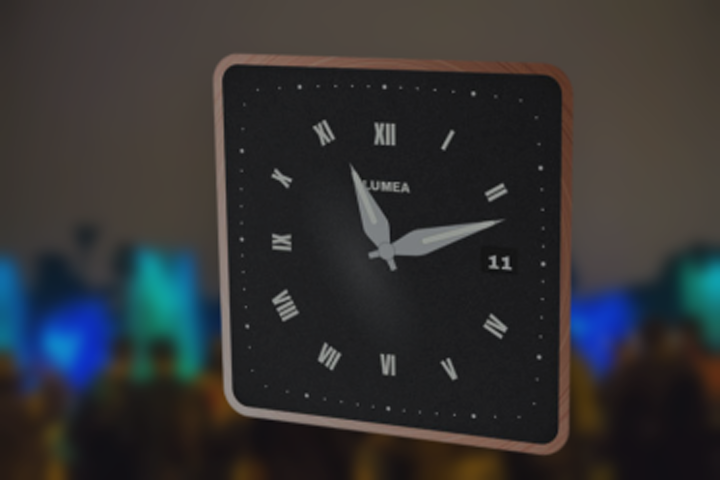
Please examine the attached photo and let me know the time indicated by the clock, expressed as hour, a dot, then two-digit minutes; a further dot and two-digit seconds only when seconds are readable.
11.12
